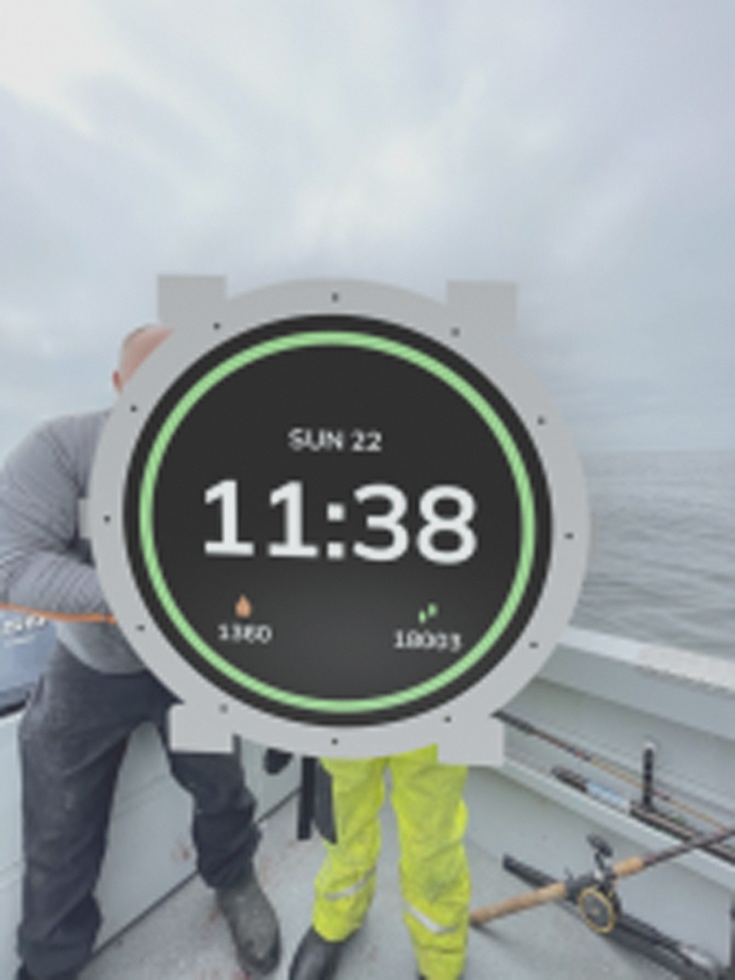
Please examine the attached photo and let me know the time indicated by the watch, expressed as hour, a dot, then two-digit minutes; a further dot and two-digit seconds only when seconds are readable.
11.38
